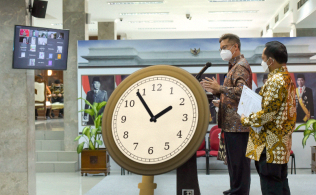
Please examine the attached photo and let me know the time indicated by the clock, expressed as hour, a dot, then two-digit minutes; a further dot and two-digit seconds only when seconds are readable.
1.54
